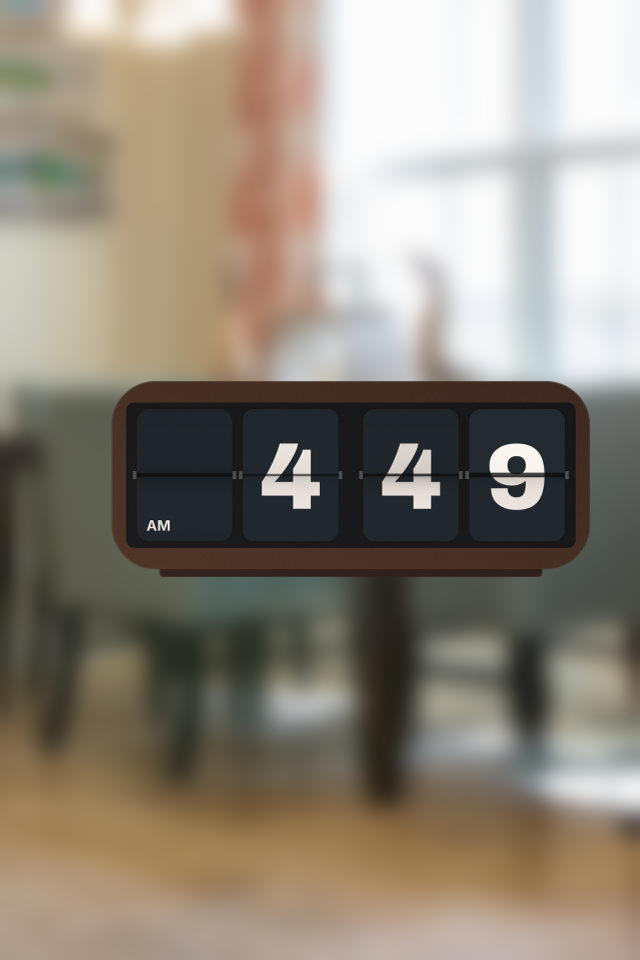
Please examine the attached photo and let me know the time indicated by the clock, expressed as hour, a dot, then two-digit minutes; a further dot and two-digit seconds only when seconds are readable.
4.49
